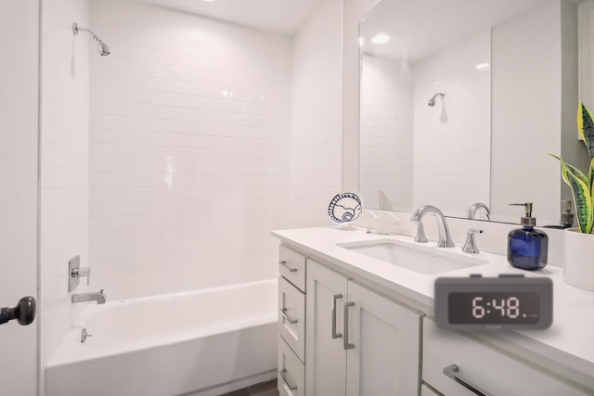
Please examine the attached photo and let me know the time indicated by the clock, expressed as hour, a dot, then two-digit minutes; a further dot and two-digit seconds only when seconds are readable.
6.48
